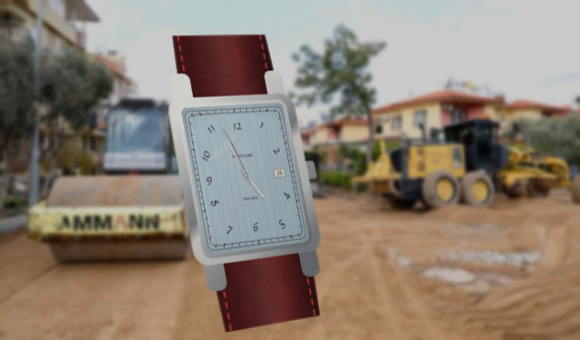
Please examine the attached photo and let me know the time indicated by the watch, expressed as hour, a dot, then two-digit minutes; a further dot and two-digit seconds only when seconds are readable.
4.57
